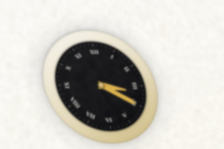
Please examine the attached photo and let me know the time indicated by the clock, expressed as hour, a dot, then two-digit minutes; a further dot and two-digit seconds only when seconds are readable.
3.20
